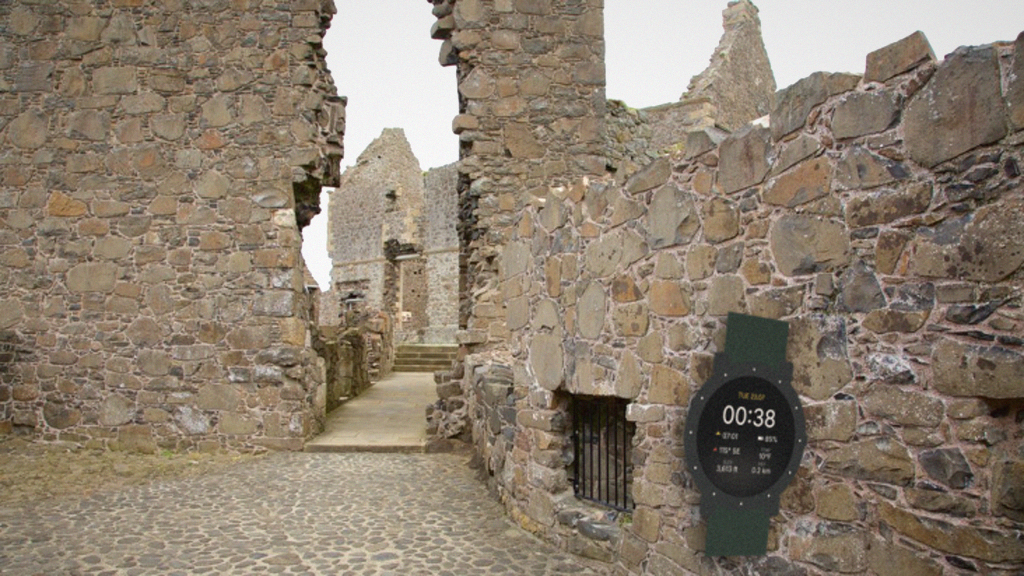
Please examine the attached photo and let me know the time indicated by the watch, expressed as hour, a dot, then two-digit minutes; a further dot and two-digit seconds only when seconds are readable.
0.38
